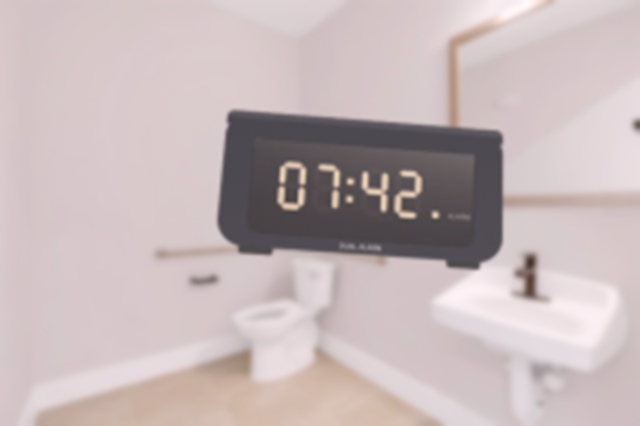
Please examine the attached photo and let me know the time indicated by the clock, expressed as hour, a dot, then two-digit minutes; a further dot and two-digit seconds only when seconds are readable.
7.42
